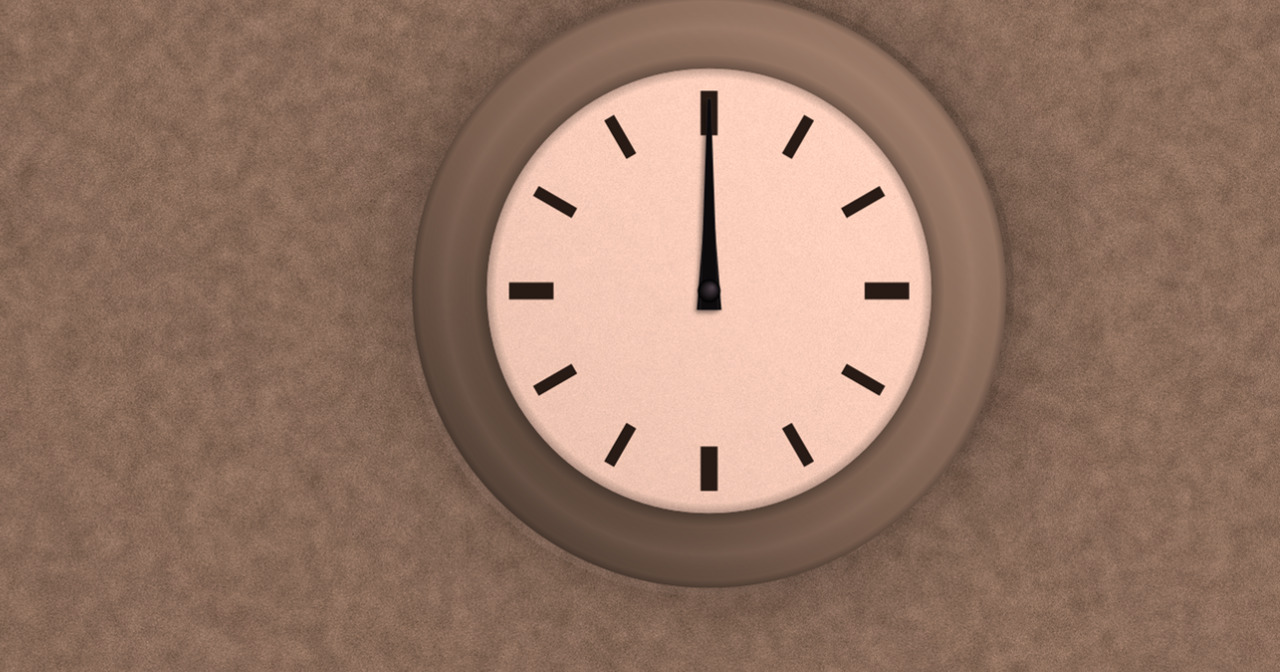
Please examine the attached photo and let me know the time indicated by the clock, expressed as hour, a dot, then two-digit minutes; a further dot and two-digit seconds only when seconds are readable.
12.00
